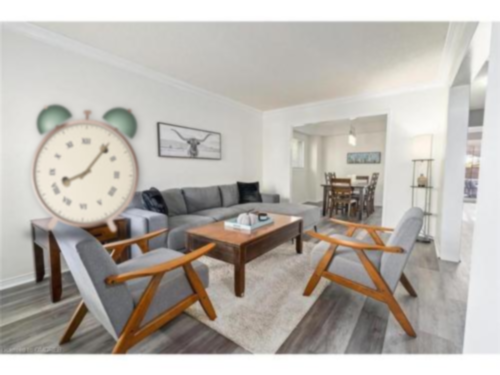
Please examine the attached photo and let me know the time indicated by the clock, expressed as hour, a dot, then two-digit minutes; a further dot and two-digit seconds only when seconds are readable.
8.06
